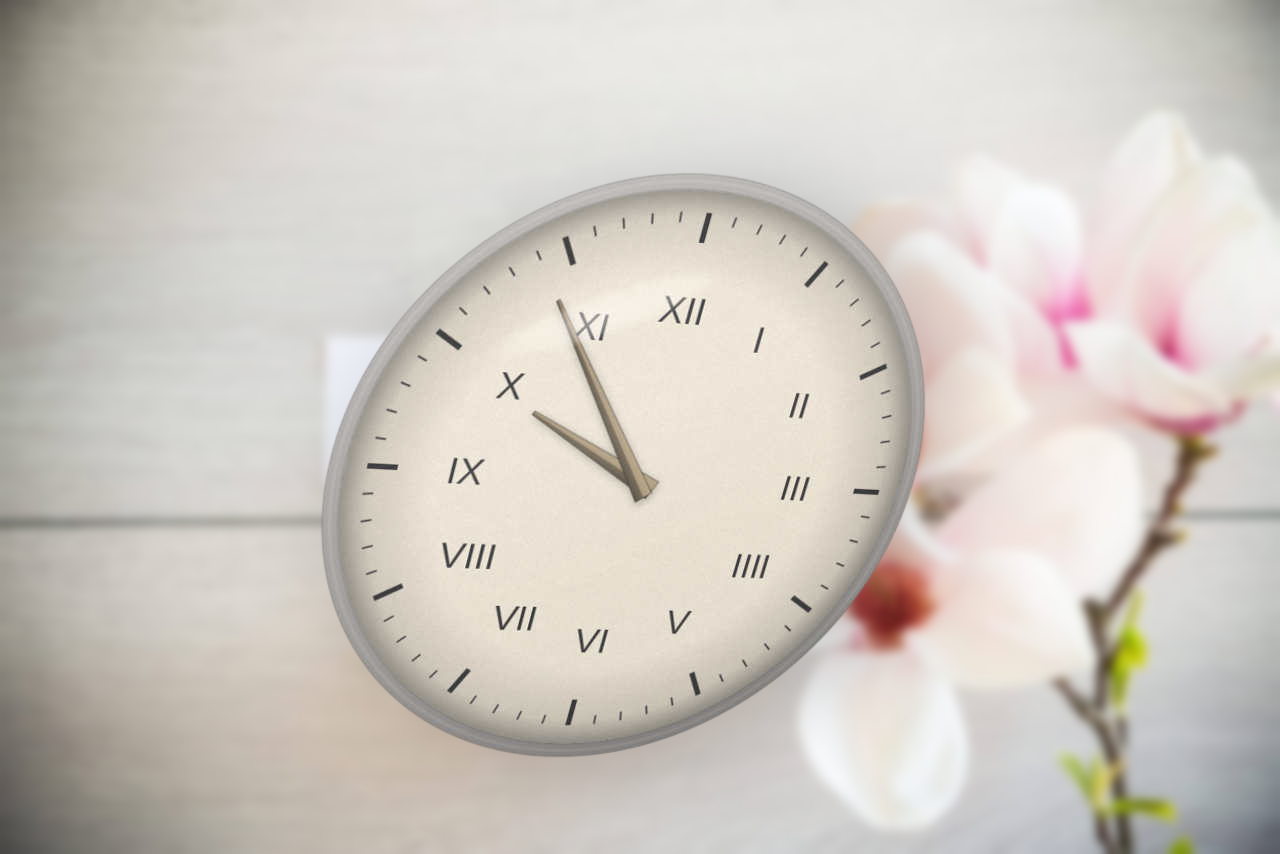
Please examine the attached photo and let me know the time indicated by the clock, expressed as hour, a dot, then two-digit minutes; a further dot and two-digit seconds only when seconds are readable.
9.54
